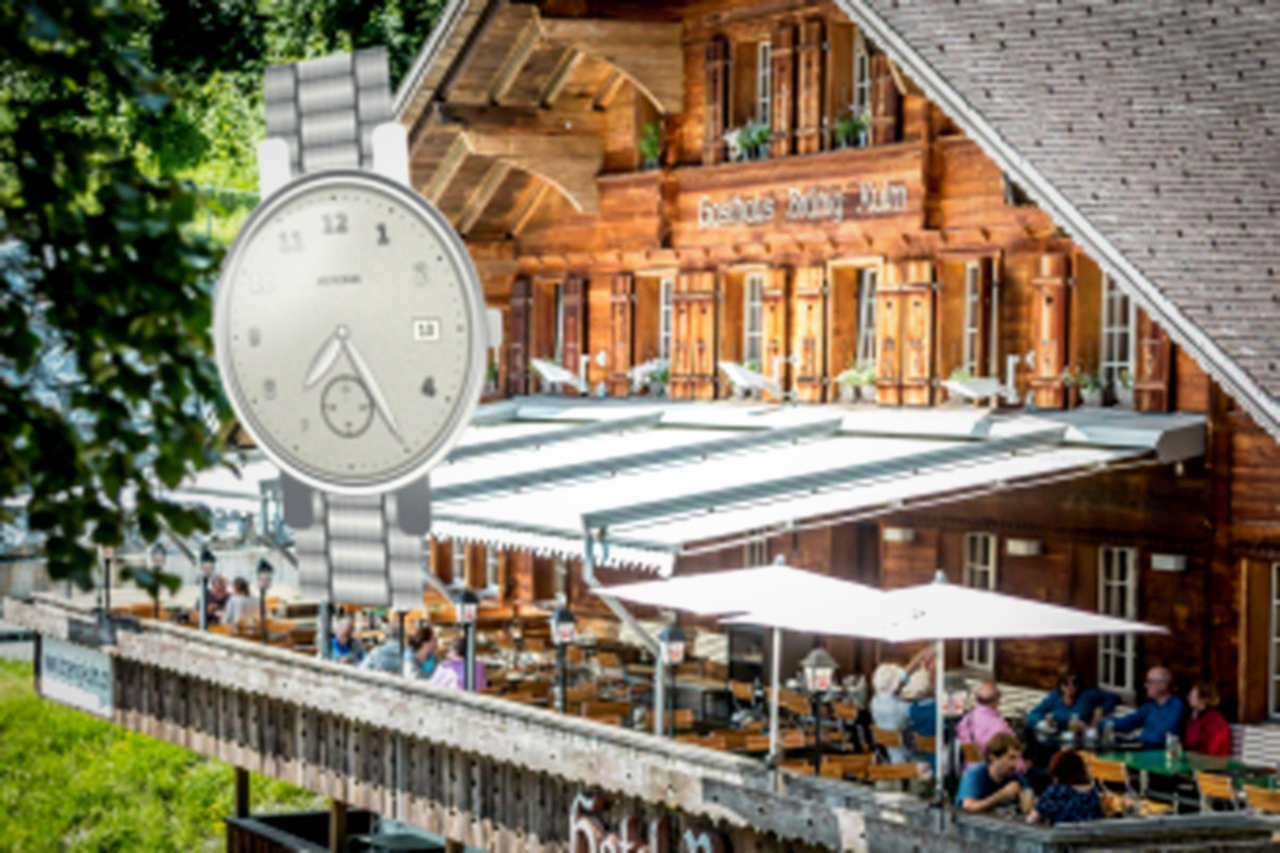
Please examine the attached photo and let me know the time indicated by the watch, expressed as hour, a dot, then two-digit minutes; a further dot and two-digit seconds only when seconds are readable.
7.25
